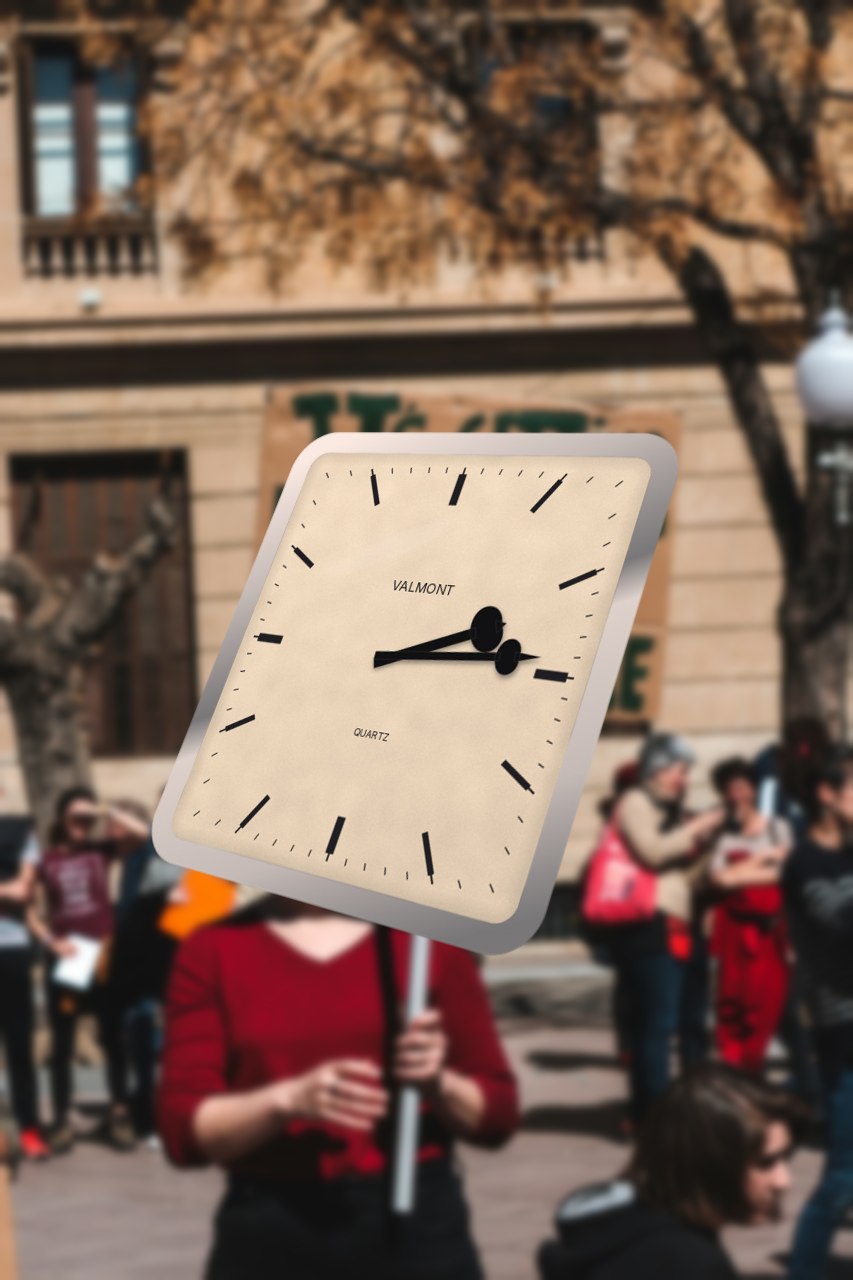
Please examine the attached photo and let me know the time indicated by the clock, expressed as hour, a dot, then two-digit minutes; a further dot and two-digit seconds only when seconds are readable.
2.14
